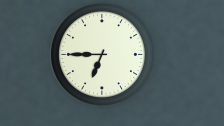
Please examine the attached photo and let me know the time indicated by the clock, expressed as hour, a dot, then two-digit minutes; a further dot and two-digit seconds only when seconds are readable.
6.45
